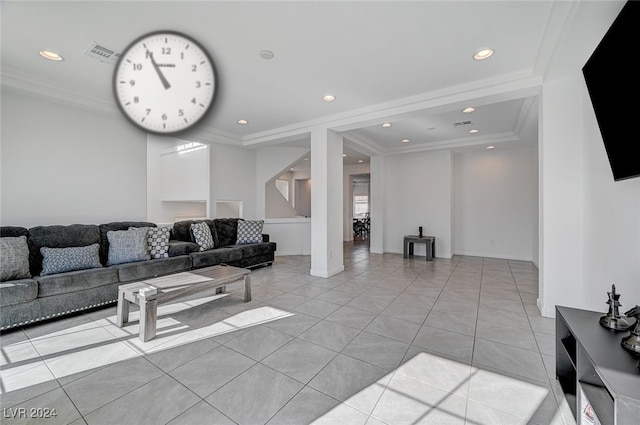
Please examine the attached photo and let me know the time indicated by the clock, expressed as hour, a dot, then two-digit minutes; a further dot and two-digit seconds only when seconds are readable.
10.55
